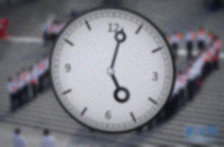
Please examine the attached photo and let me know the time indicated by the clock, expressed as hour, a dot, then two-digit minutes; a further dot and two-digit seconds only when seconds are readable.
5.02
